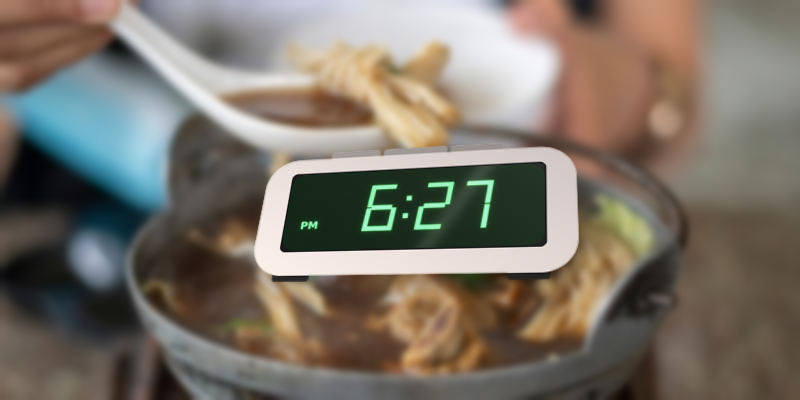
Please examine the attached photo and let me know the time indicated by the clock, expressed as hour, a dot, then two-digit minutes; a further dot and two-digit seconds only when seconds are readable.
6.27
